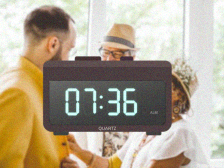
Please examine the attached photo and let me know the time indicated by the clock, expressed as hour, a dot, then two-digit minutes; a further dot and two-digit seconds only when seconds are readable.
7.36
